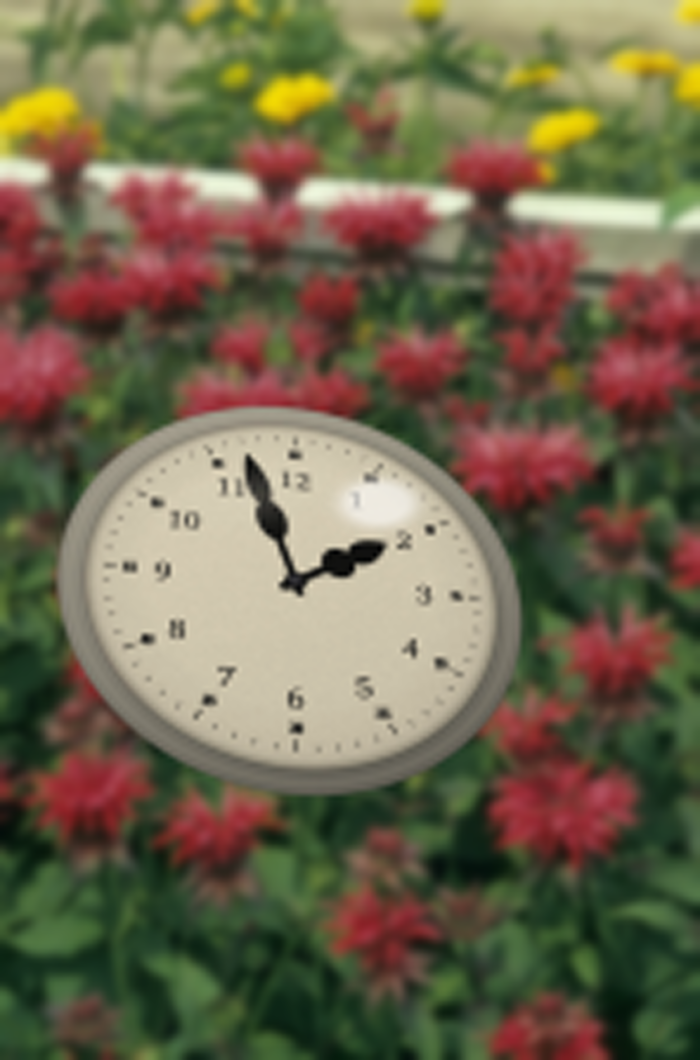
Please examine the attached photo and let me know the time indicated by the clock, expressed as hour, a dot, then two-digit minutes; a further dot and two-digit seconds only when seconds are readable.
1.57
